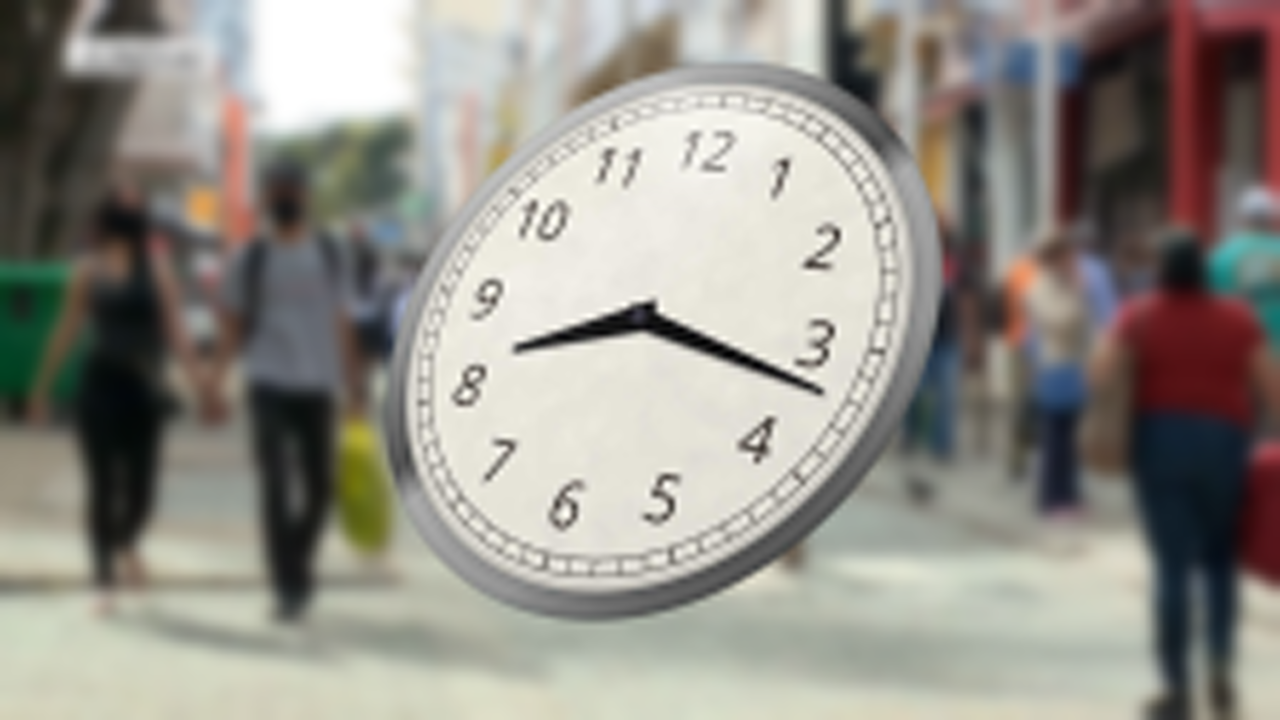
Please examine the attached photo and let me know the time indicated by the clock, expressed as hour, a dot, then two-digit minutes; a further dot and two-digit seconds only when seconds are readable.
8.17
